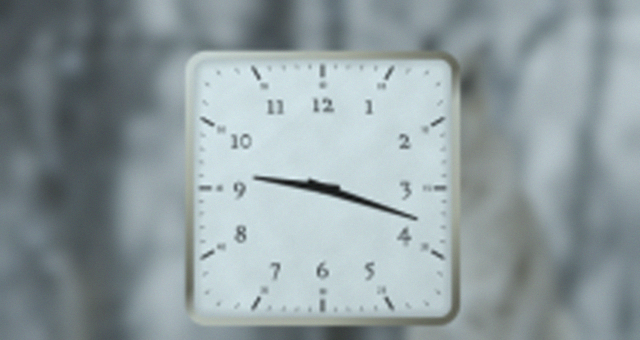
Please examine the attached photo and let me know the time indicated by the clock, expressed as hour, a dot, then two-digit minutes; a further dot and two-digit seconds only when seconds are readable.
9.18
